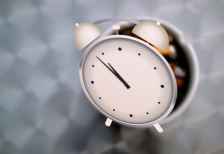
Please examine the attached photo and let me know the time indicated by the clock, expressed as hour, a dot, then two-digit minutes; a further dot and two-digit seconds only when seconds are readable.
10.53
